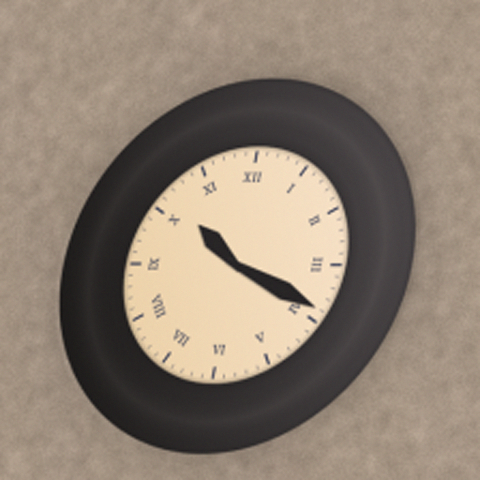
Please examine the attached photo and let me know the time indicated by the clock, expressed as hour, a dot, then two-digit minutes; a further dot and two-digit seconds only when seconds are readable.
10.19
